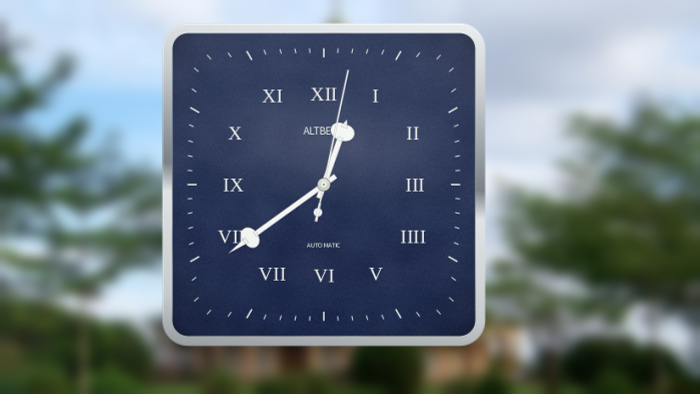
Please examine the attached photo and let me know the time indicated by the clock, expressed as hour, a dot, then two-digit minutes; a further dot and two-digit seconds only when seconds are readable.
12.39.02
